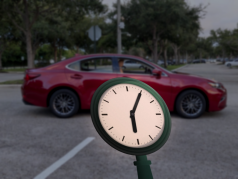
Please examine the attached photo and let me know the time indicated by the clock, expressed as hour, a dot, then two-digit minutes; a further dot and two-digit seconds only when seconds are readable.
6.05
